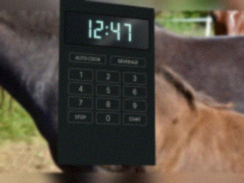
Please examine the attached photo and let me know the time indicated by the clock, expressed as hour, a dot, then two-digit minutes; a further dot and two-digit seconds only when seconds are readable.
12.47
